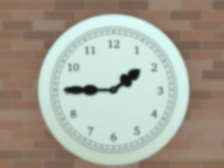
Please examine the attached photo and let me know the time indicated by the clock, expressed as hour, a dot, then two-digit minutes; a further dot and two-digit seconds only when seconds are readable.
1.45
